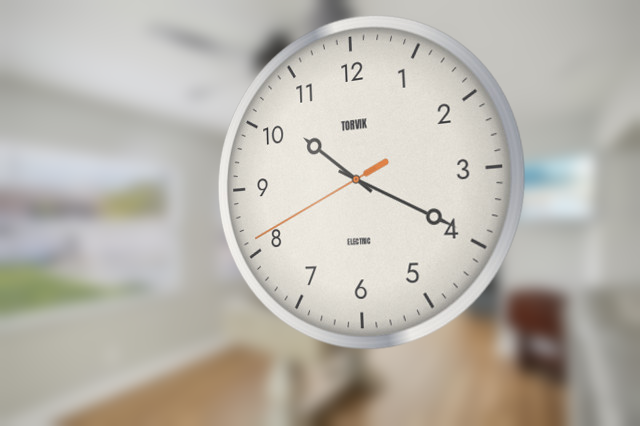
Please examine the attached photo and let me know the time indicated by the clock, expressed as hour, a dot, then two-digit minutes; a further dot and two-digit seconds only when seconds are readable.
10.19.41
